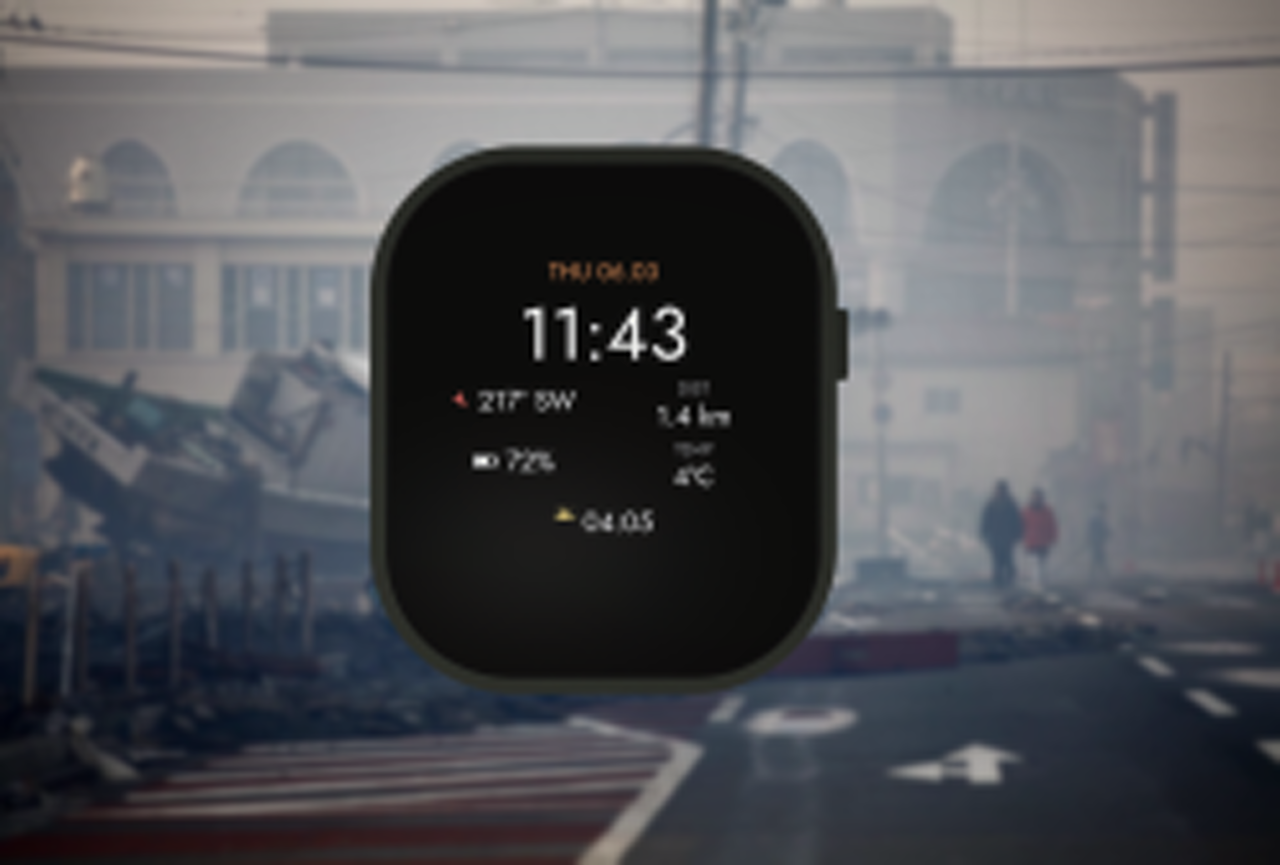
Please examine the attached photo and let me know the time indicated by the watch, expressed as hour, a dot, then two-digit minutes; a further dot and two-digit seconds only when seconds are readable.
11.43
